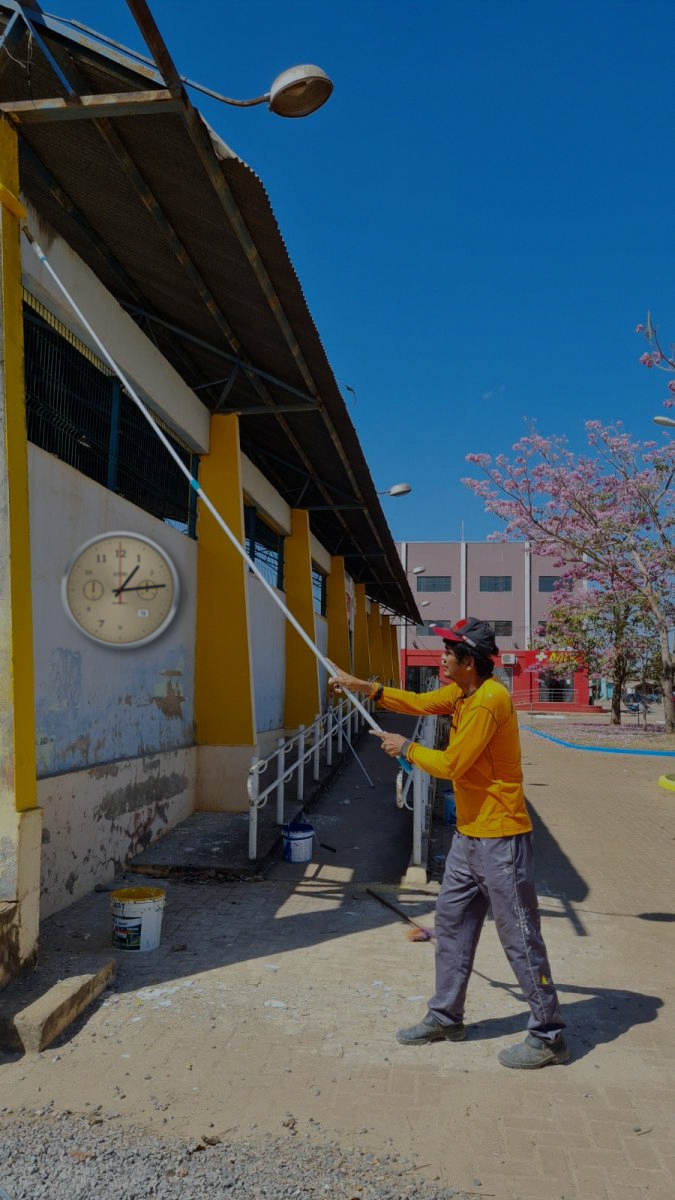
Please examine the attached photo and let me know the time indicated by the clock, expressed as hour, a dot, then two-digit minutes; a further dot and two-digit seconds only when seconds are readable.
1.14
